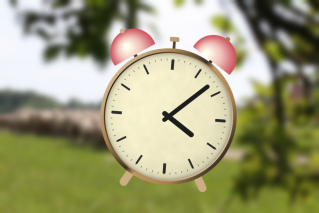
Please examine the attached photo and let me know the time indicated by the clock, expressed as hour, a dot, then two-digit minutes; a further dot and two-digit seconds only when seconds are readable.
4.08
